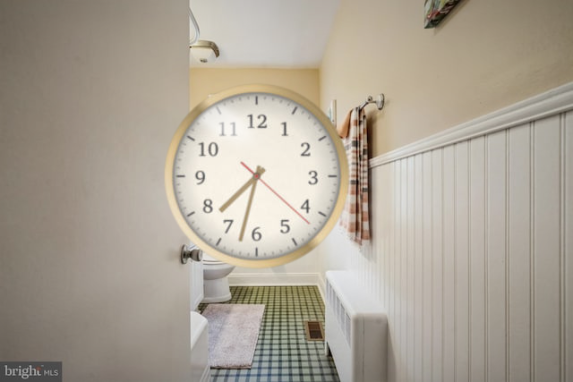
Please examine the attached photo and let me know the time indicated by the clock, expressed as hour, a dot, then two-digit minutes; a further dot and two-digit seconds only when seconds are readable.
7.32.22
